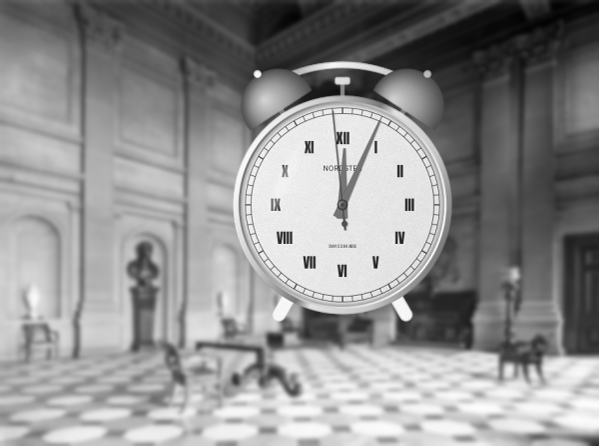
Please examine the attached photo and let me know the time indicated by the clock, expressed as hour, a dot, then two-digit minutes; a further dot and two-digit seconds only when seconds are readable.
12.03.59
